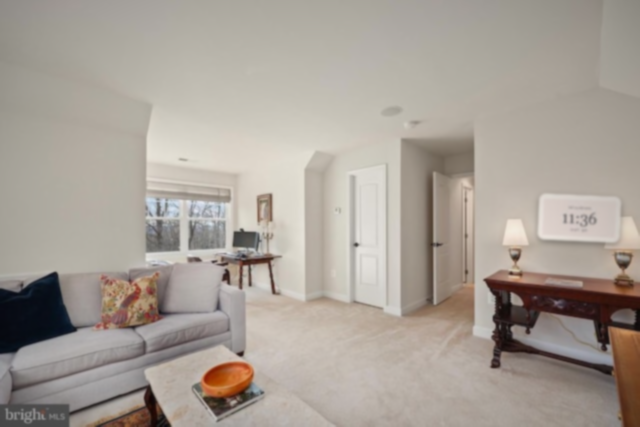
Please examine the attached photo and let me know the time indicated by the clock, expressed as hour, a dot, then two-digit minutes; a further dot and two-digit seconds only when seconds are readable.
11.36
